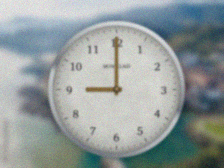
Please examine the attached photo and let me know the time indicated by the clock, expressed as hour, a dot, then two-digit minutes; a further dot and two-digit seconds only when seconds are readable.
9.00
